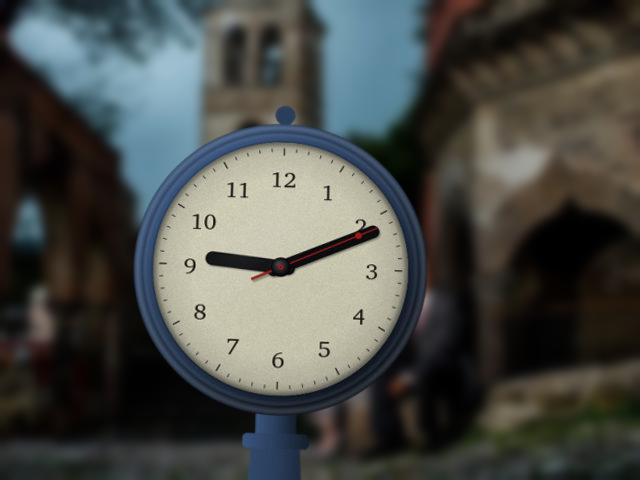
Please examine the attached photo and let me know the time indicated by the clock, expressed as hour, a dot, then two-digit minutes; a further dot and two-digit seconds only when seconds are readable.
9.11.11
